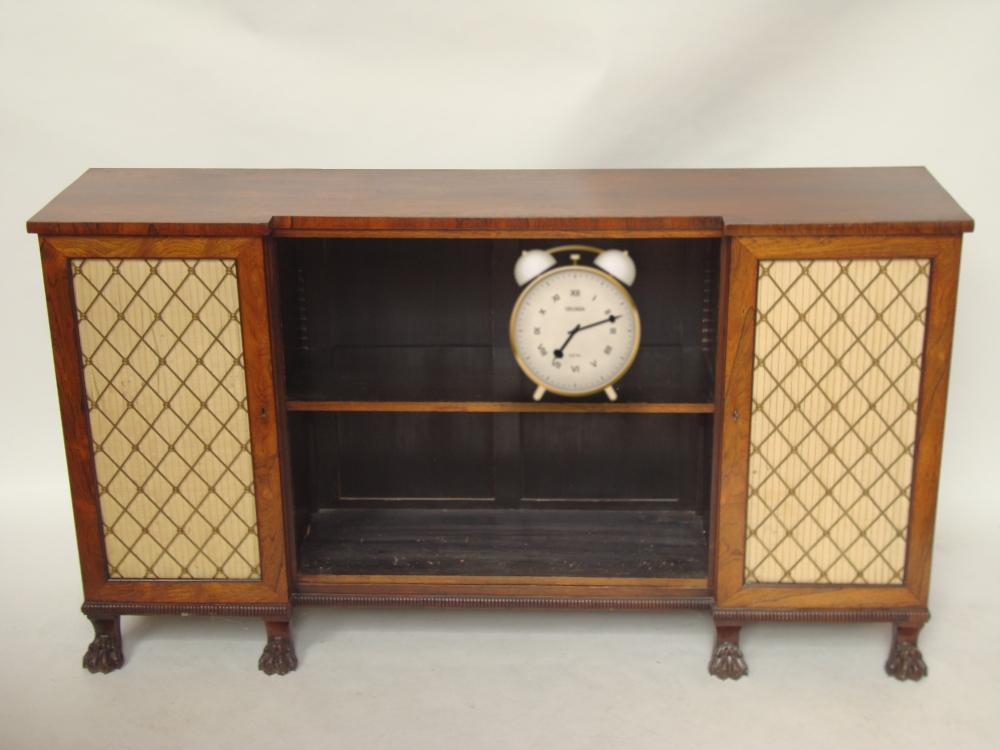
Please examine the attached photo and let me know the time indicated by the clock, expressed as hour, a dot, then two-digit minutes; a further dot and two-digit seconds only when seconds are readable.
7.12
